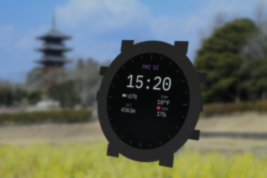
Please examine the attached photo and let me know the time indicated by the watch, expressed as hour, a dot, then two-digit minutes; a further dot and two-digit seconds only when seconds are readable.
15.20
